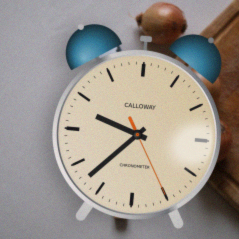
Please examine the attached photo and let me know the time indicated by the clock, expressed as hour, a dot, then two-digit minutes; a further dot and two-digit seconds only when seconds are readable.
9.37.25
